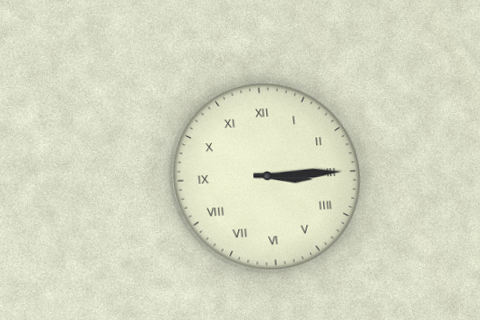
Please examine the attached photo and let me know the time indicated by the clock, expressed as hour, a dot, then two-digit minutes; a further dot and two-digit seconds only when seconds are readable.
3.15
